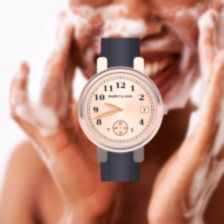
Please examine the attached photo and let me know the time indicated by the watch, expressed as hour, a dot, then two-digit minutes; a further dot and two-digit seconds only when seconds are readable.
9.42
